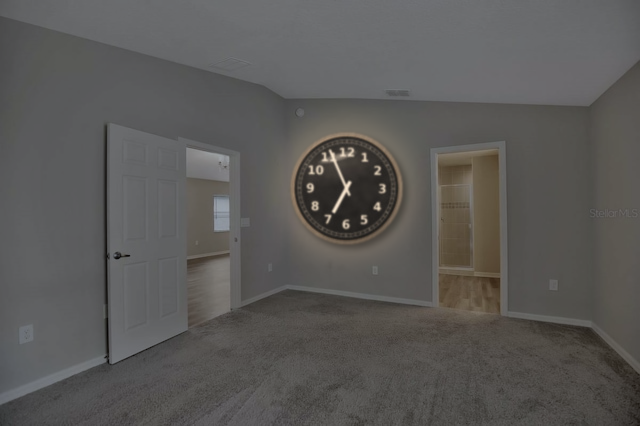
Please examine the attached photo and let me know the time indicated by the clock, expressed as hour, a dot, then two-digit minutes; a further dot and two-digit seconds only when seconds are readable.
6.56
